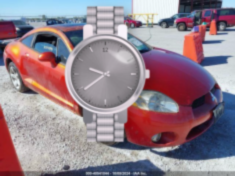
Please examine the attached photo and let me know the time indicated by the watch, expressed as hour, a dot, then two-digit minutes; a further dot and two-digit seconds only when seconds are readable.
9.39
